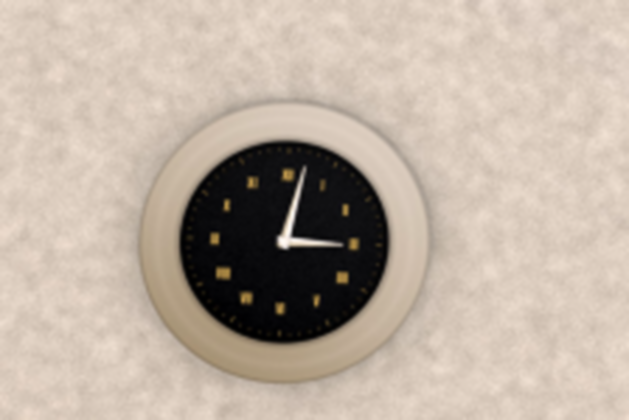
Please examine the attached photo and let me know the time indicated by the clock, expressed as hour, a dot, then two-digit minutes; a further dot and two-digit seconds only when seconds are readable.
3.02
